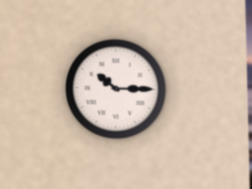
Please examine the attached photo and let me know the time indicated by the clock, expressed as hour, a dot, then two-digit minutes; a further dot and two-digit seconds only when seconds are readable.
10.15
